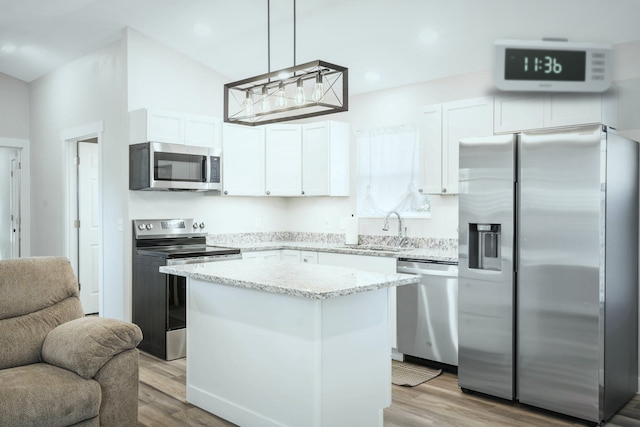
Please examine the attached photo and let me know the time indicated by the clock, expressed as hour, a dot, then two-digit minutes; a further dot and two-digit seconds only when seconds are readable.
11.36
